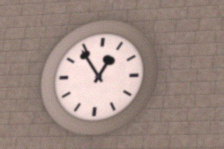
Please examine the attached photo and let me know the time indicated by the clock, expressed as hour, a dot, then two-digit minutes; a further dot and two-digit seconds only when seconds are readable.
12.54
